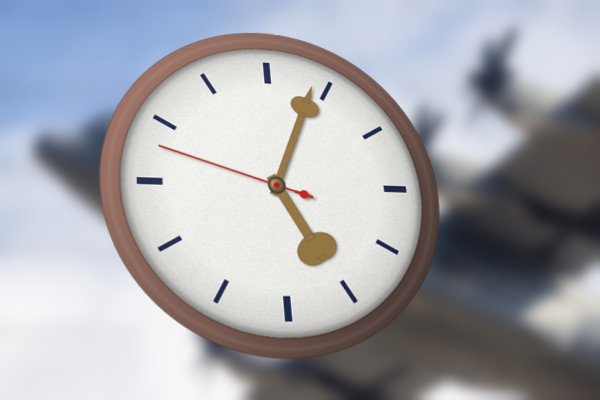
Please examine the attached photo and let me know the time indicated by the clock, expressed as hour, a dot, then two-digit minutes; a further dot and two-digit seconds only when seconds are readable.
5.03.48
